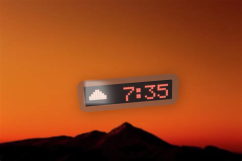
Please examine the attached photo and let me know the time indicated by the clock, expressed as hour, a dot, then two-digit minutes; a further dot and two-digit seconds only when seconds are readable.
7.35
